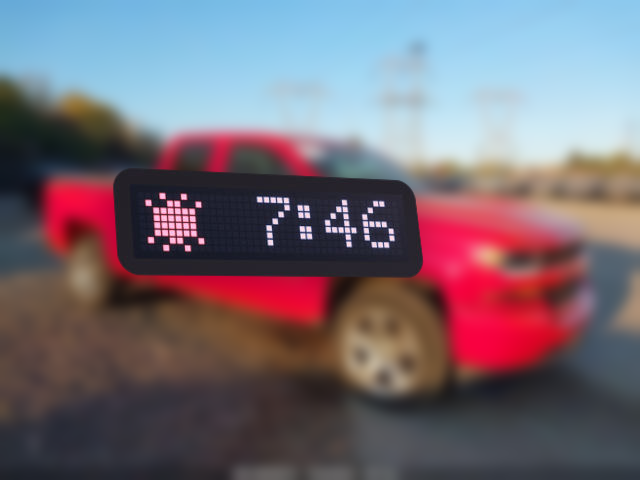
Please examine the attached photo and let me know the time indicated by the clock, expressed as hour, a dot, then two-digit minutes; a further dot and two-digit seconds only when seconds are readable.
7.46
